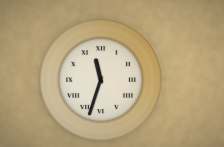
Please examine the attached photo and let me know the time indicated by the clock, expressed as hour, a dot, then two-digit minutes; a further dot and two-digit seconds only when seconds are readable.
11.33
